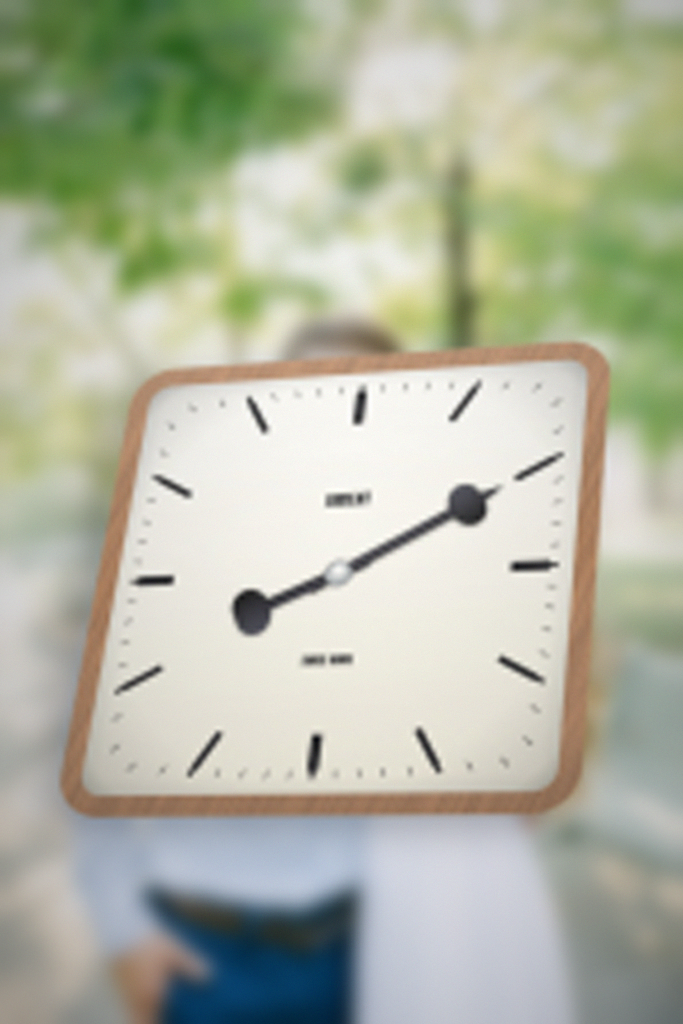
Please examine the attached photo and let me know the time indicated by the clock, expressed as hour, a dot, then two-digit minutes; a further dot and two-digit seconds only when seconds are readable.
8.10
